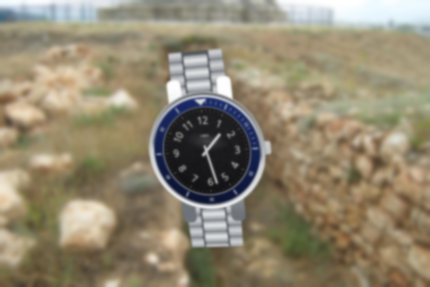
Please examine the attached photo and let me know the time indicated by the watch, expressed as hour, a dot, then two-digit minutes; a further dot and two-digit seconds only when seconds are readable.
1.28
